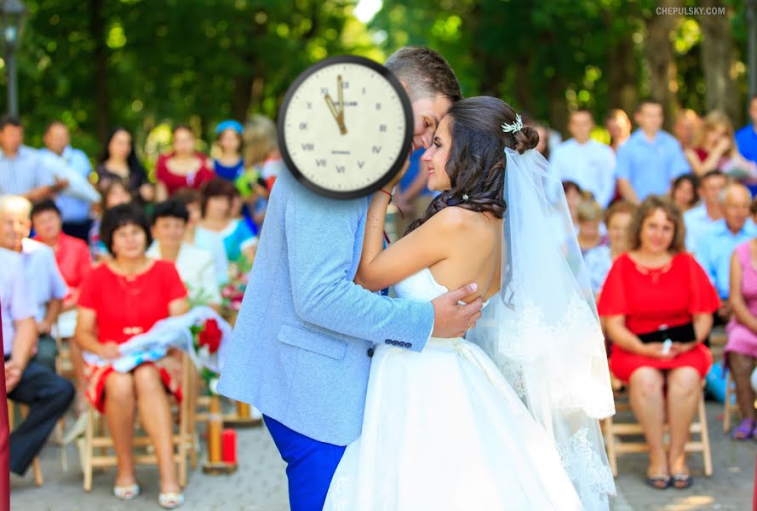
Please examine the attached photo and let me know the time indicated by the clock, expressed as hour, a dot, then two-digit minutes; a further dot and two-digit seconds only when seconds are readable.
10.59
